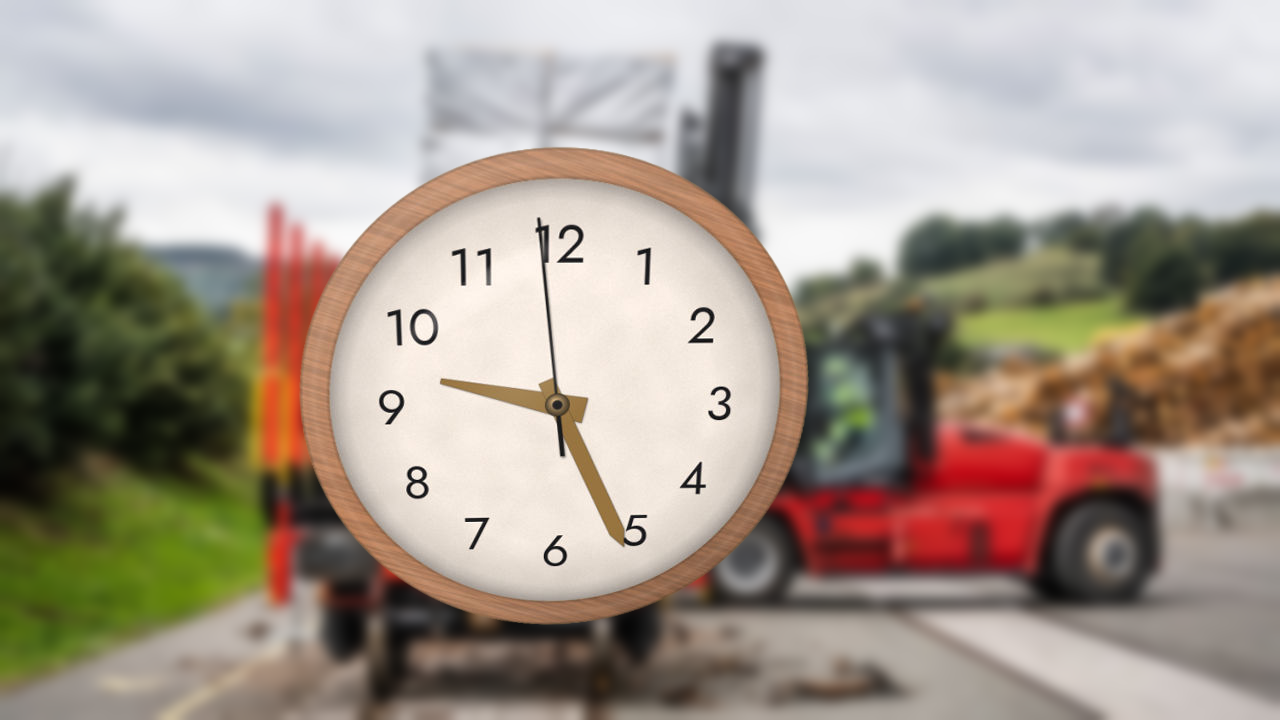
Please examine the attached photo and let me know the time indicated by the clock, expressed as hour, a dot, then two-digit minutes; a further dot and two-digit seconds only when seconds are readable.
9.25.59
